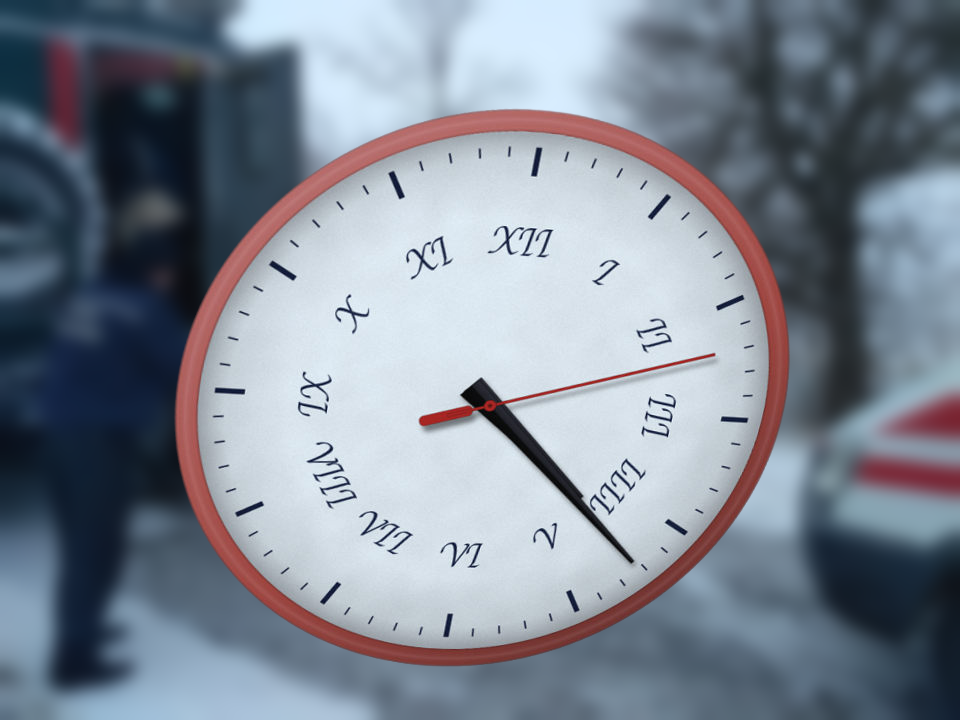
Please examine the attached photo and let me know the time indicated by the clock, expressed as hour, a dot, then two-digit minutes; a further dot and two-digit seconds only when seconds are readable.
4.22.12
